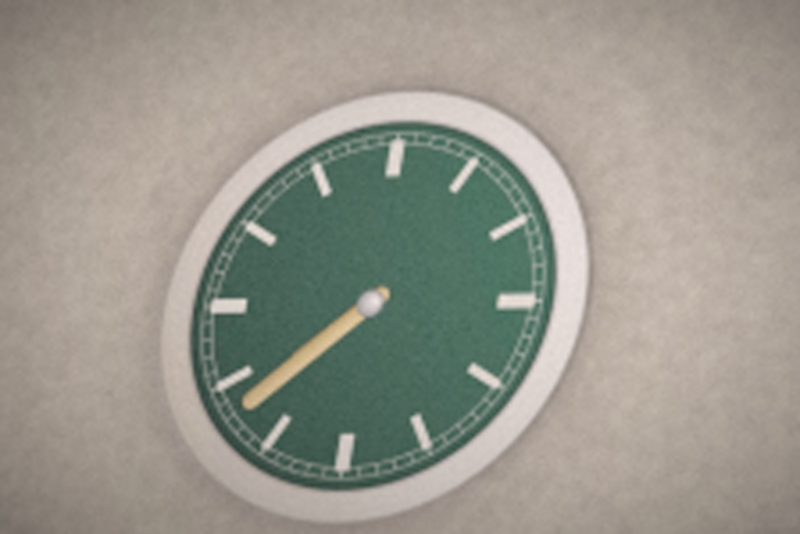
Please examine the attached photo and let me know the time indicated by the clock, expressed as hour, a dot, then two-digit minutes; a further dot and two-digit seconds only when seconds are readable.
7.38
